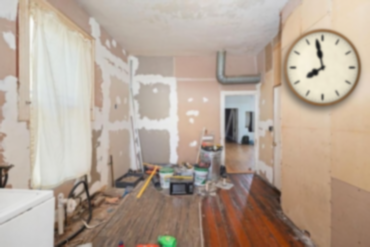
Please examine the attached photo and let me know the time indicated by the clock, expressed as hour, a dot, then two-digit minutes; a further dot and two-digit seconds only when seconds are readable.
7.58
